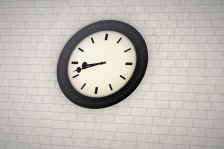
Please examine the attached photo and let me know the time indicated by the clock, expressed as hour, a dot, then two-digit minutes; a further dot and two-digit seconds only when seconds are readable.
8.42
